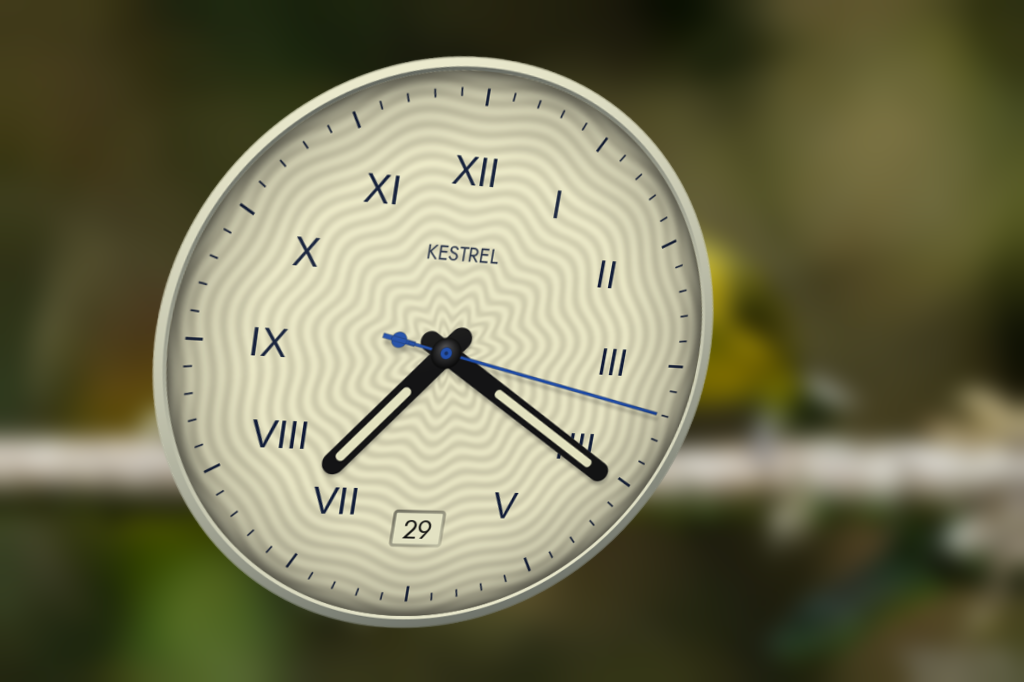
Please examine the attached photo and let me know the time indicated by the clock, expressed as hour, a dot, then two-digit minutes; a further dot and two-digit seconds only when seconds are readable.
7.20.17
